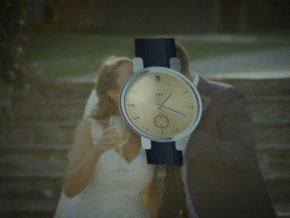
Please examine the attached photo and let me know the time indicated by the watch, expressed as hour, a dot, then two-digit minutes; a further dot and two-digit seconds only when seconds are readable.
1.19
